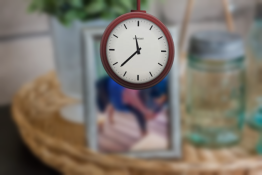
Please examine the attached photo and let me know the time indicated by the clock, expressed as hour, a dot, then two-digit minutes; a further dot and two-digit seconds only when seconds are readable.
11.38
